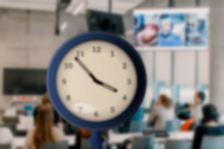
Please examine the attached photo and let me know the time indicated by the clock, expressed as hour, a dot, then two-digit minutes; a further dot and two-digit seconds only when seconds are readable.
3.53
